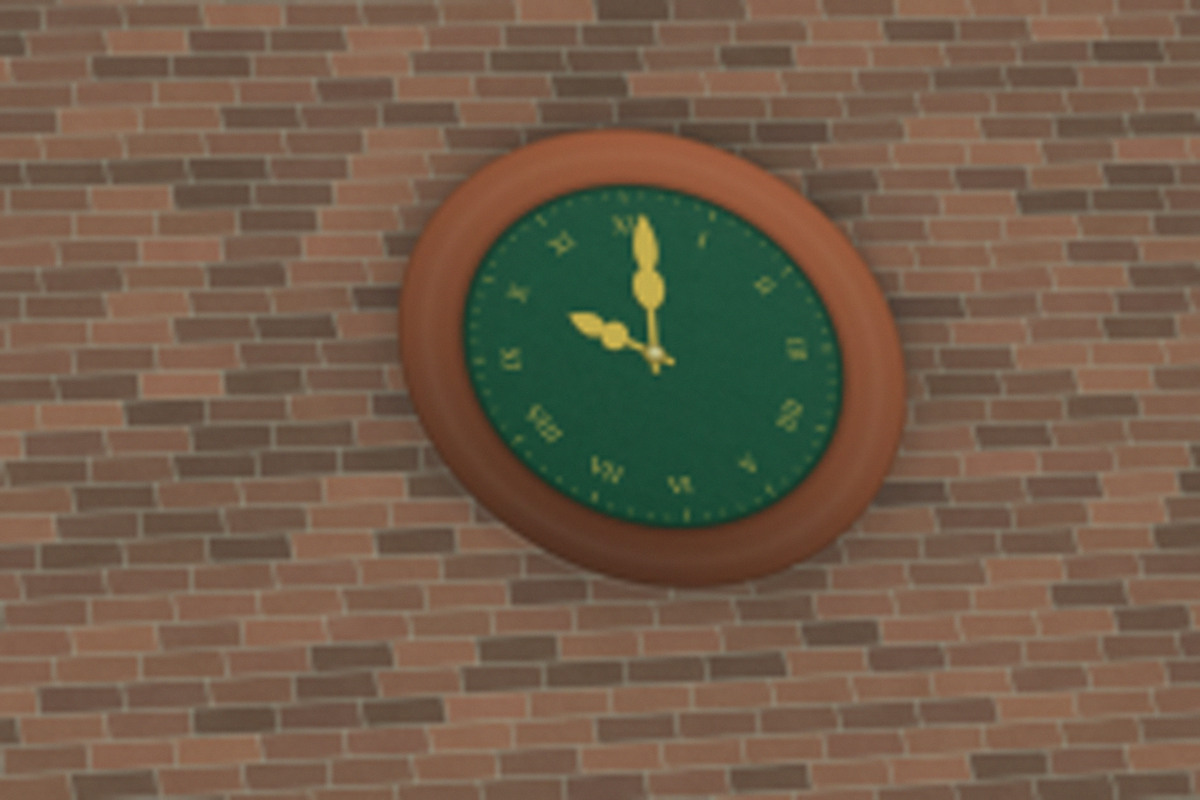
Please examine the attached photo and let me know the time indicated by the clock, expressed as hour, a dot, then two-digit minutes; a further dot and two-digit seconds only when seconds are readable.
10.01
